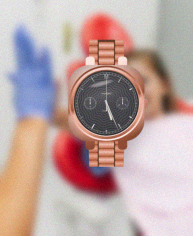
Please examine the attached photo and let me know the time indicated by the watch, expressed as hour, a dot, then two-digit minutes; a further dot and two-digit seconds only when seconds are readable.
5.26
